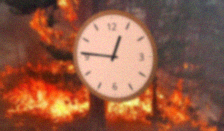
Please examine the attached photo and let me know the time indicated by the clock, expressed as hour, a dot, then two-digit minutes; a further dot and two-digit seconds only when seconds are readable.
12.46
